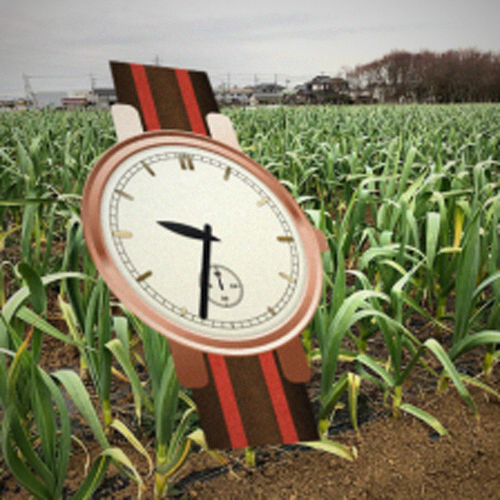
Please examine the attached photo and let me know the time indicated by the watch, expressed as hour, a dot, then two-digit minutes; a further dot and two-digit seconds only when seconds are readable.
9.33
